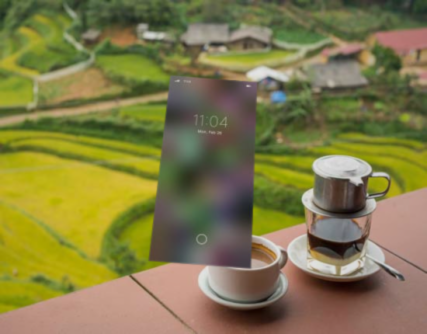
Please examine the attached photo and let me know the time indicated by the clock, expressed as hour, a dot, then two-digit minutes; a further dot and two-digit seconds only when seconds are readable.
11.04
